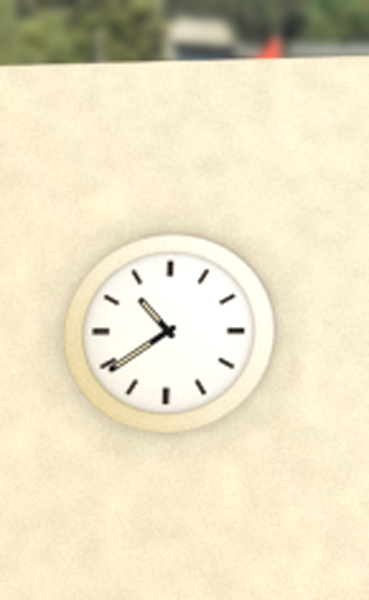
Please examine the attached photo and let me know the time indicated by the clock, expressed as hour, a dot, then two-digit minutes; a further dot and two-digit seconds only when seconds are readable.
10.39
